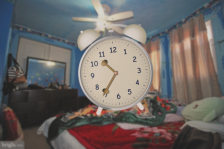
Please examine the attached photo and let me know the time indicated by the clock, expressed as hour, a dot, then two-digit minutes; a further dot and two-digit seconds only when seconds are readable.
10.36
